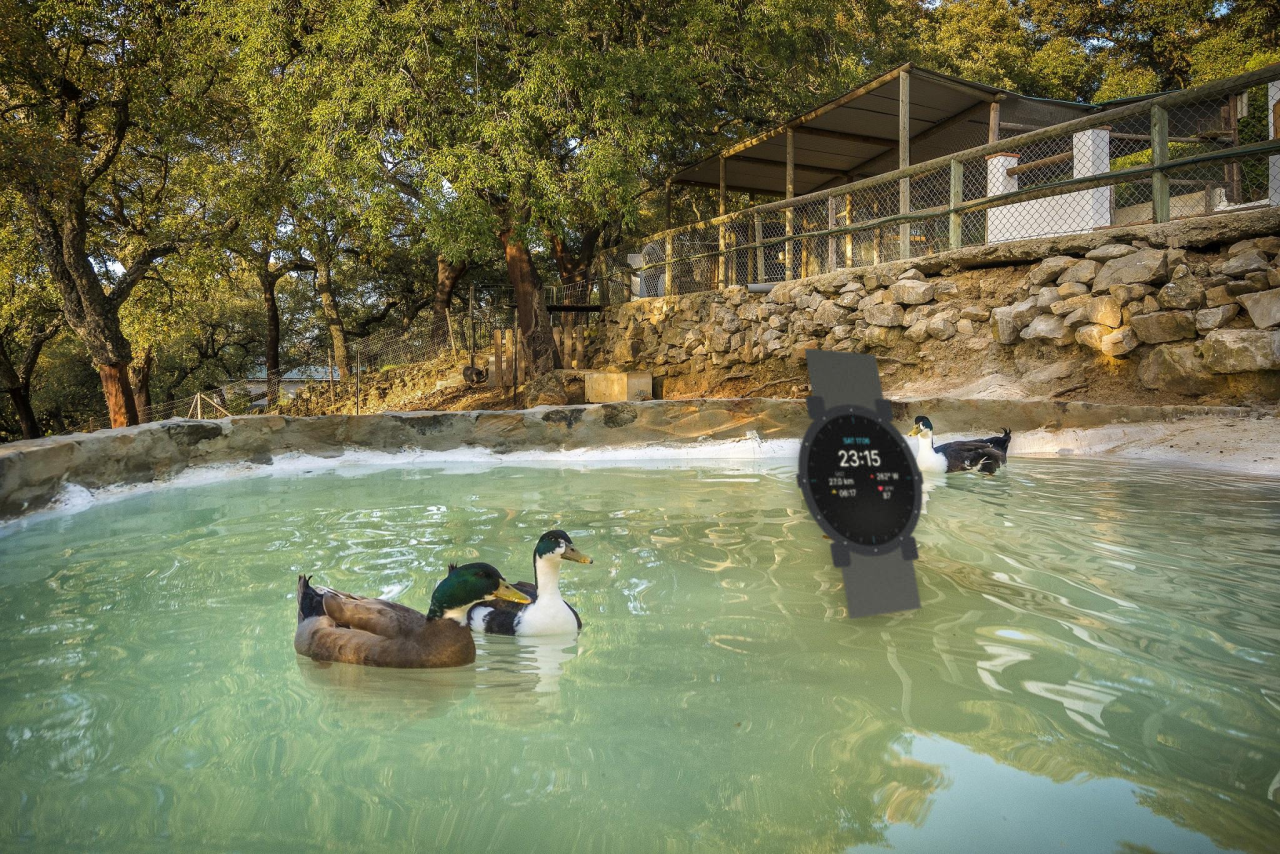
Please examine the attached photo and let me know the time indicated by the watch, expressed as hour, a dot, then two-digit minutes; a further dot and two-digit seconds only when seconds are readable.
23.15
